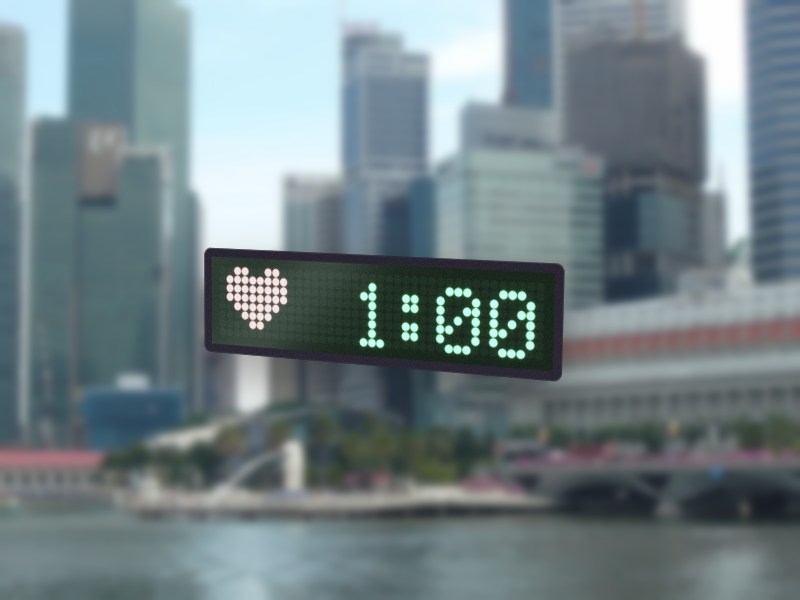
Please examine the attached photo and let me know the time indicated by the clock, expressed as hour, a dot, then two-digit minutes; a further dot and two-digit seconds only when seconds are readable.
1.00
